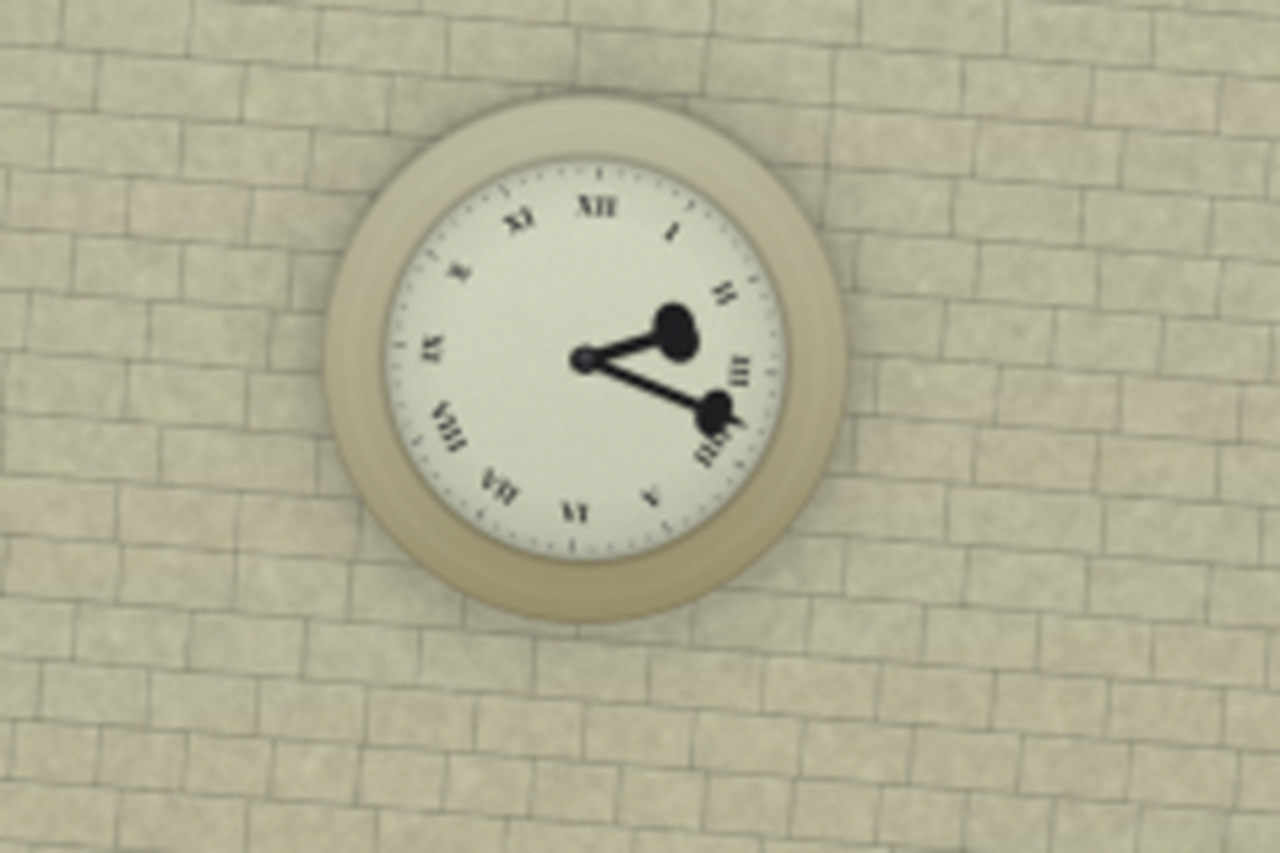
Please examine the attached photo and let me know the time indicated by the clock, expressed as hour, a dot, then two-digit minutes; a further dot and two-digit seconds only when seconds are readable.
2.18
